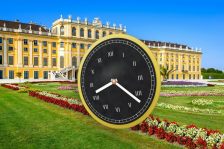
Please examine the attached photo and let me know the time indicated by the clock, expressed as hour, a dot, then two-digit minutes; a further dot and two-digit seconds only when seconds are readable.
8.22
